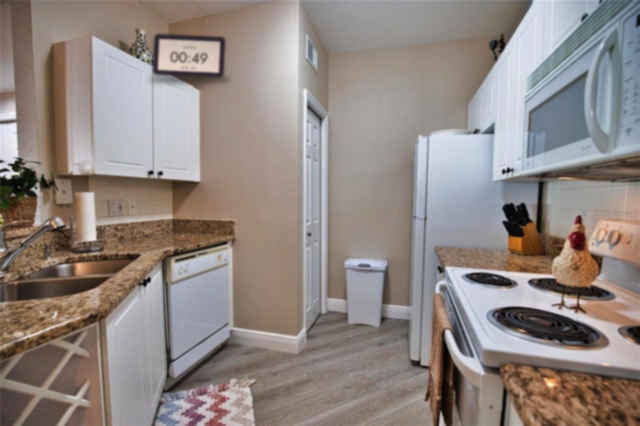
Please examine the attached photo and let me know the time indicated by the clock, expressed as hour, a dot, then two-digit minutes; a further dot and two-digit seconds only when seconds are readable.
0.49
